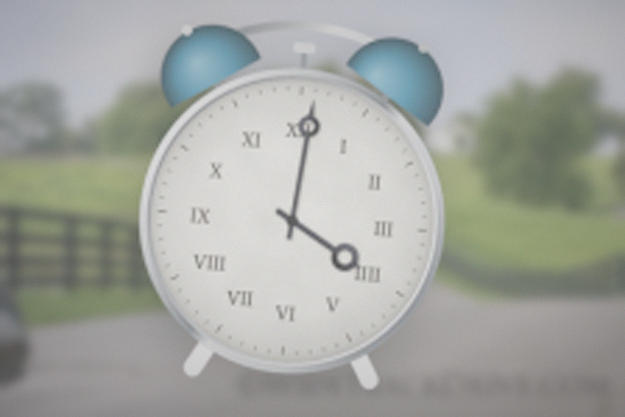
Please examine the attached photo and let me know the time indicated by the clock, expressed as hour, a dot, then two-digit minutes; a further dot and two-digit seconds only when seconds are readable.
4.01
